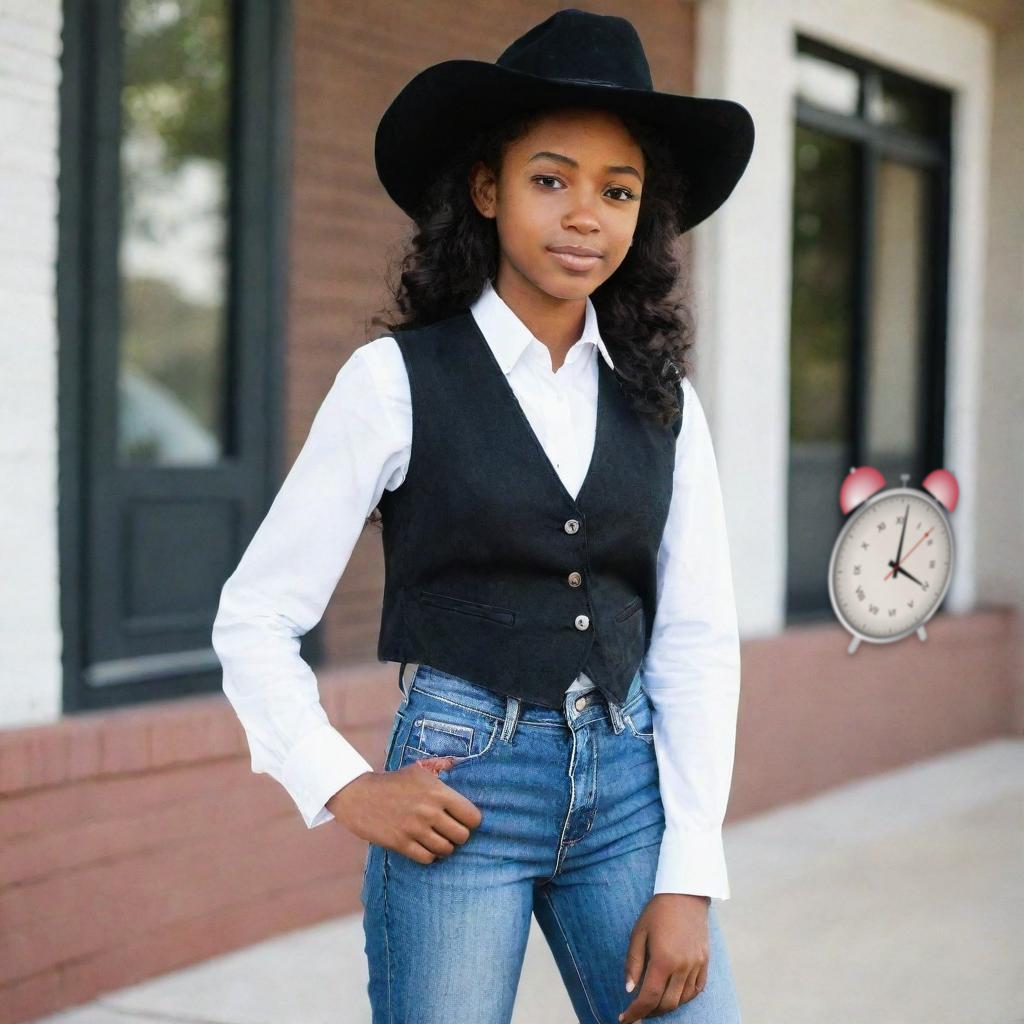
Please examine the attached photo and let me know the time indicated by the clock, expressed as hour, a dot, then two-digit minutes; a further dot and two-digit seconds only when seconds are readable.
4.01.08
